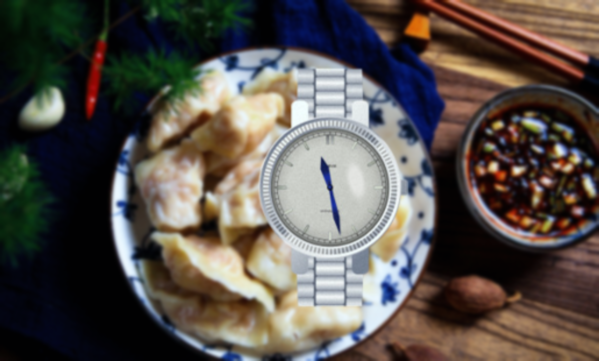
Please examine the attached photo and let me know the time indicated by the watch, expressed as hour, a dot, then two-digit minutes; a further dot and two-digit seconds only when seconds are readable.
11.28
